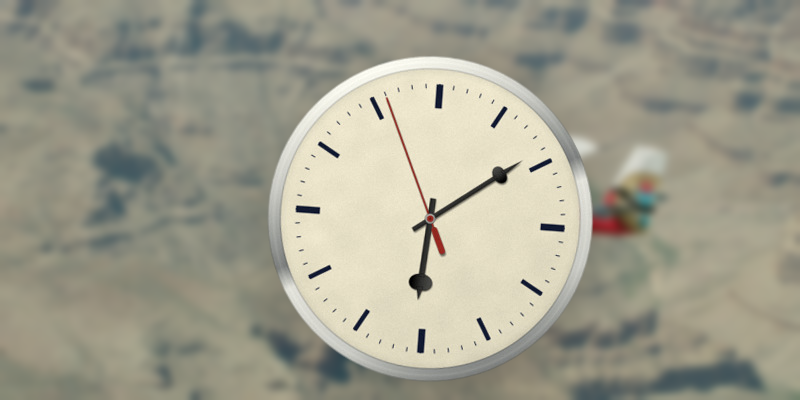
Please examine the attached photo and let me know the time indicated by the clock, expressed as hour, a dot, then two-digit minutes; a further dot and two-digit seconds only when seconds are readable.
6.08.56
